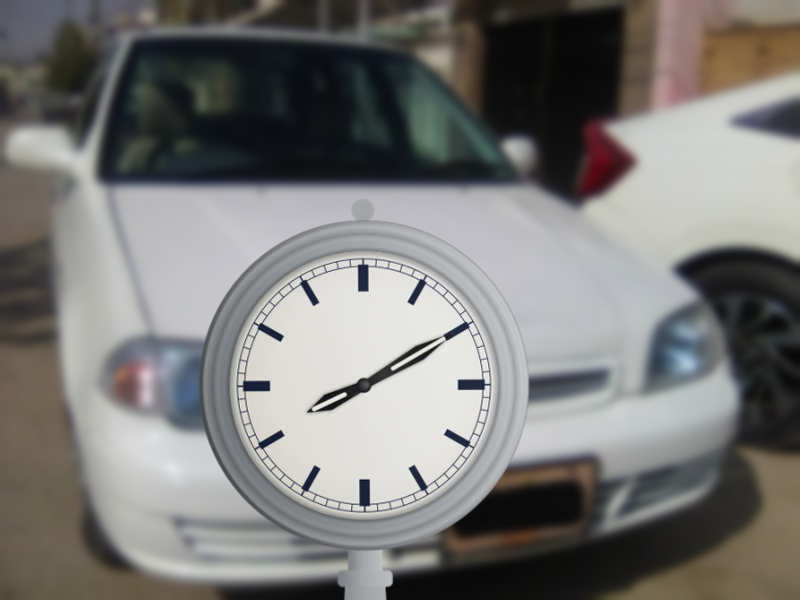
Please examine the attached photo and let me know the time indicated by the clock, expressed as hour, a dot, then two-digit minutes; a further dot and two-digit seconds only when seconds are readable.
8.10
